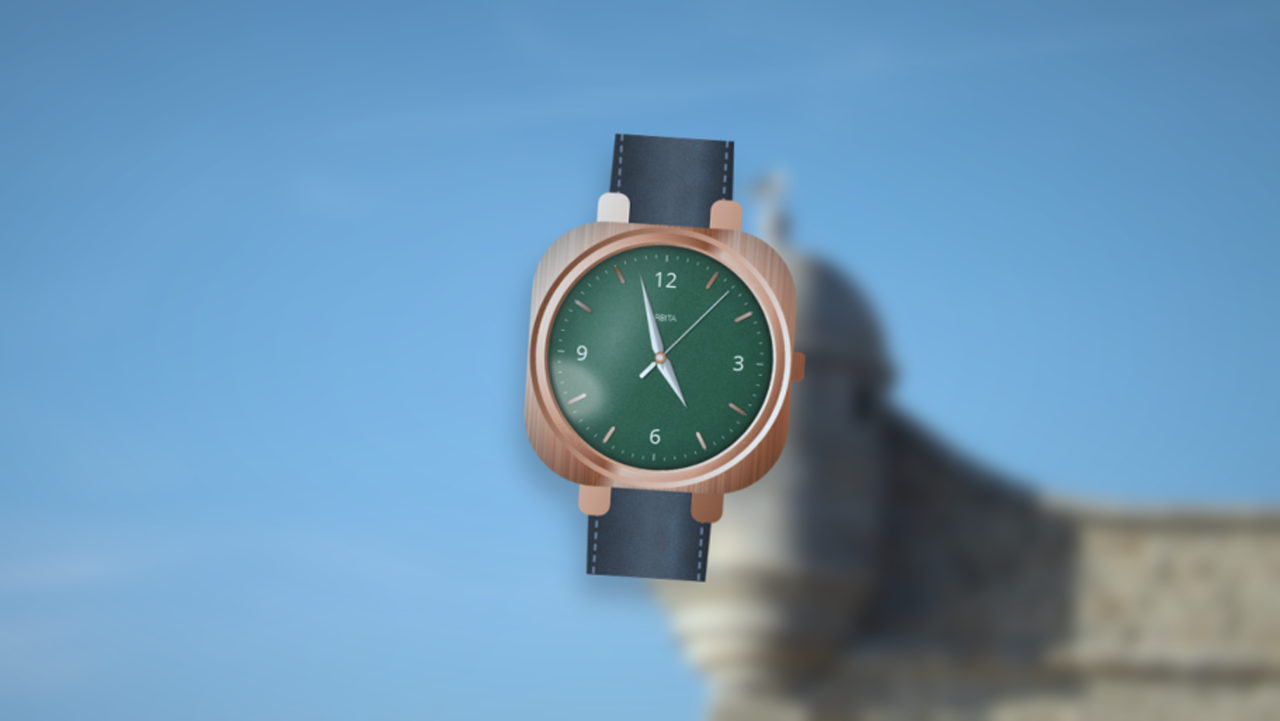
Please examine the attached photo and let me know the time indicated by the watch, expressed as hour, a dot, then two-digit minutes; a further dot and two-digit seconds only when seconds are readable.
4.57.07
